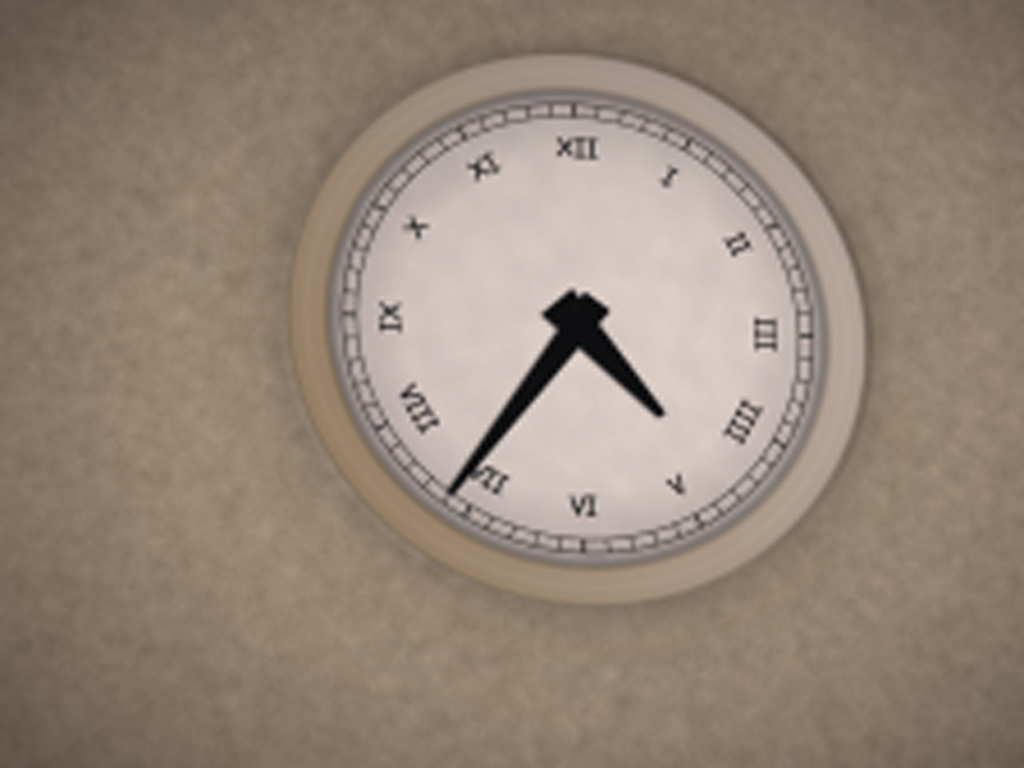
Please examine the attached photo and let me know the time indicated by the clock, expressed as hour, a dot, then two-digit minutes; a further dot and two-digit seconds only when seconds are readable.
4.36
